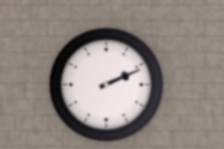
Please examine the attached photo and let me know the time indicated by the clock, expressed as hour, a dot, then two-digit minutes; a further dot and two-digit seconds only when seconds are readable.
2.11
